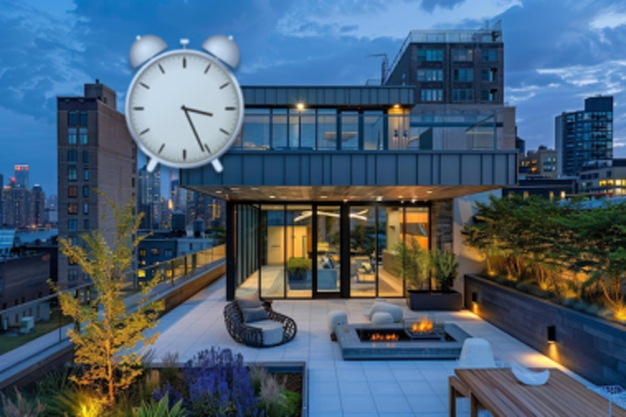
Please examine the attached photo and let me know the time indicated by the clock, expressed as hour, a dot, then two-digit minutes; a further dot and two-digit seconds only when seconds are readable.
3.26
